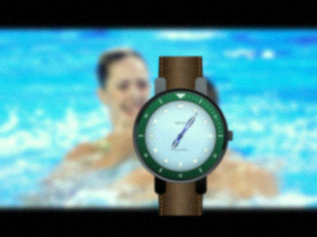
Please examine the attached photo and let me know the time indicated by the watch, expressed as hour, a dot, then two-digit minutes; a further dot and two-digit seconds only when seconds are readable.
7.06
